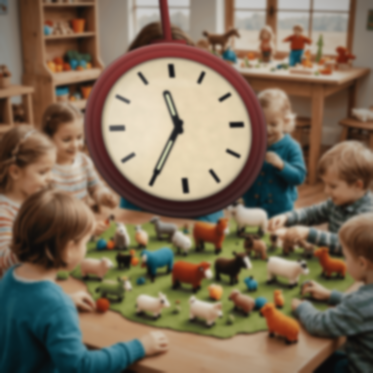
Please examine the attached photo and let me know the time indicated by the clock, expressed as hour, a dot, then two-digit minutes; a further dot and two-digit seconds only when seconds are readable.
11.35
